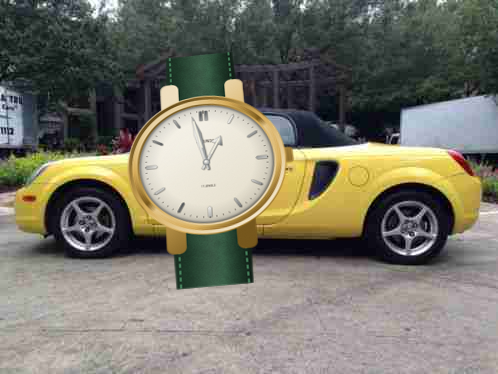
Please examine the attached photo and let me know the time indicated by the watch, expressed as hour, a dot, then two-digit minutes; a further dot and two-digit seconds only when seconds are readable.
12.58
